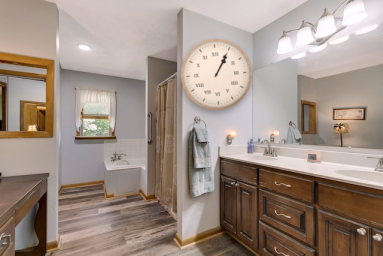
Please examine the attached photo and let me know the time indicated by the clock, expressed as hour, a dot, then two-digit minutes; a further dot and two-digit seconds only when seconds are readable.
1.05
